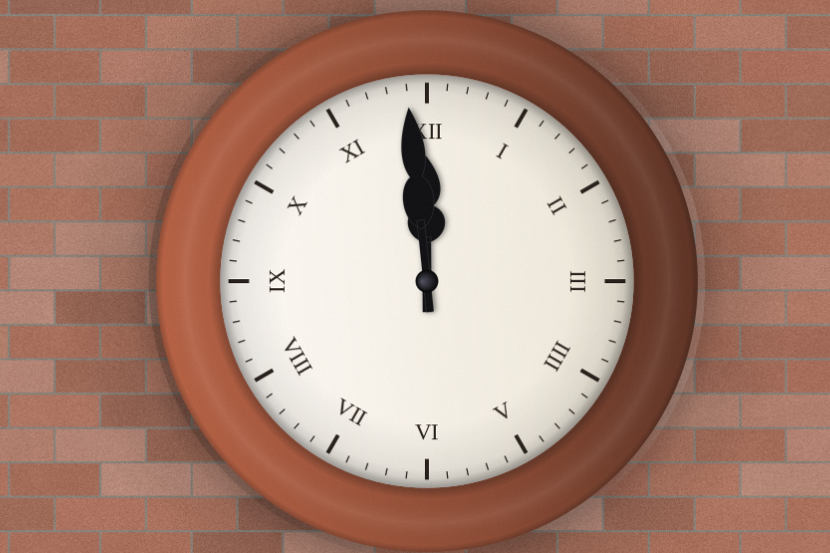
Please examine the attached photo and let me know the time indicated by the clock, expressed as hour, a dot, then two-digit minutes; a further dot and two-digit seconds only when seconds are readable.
11.59
